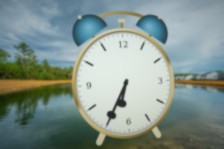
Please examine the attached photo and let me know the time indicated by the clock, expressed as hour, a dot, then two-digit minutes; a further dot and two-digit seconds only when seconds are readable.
6.35
